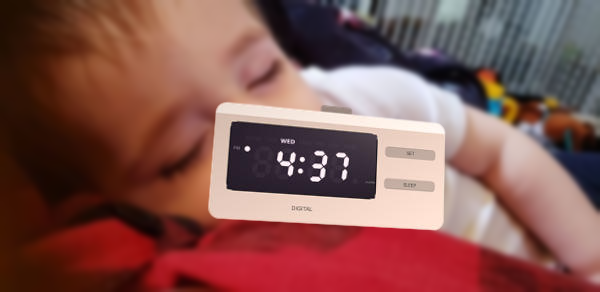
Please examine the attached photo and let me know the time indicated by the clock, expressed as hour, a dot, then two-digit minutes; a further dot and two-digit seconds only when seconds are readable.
4.37
